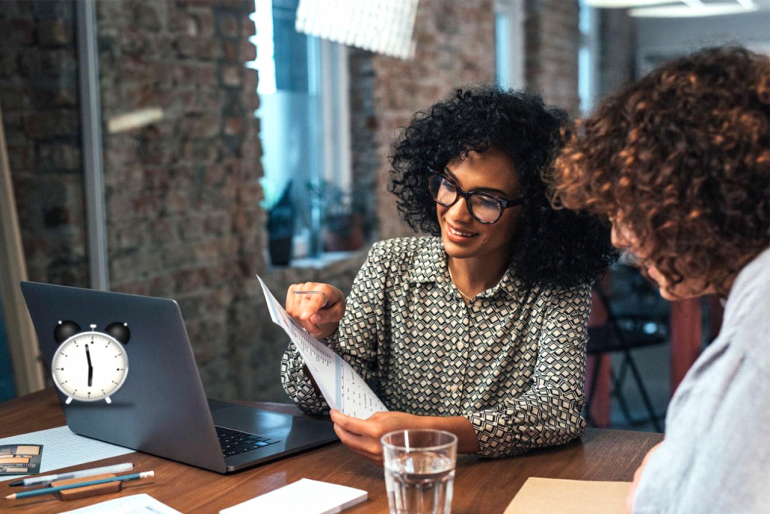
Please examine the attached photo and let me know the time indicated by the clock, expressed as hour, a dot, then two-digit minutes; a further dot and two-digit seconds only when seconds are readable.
5.58
